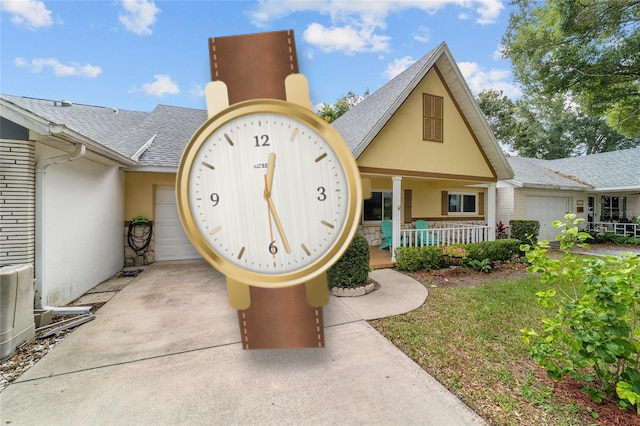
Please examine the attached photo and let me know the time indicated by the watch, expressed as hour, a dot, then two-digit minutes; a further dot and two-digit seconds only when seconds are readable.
12.27.30
